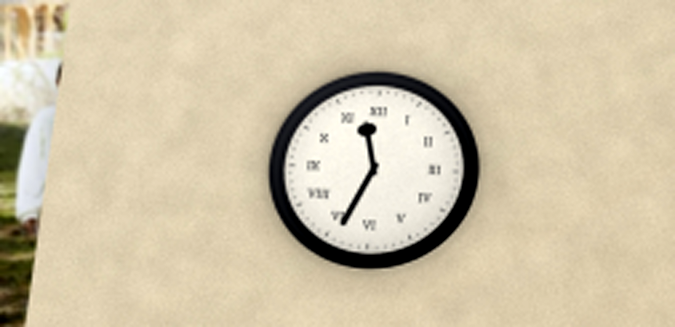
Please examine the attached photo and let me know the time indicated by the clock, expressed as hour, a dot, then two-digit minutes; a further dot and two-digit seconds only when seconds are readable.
11.34
